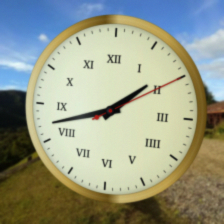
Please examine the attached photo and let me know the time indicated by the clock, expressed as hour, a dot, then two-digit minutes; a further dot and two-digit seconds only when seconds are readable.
1.42.10
